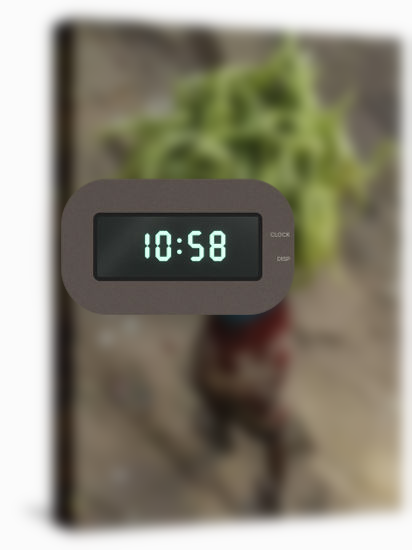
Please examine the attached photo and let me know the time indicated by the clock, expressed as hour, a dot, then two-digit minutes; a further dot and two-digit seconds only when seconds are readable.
10.58
